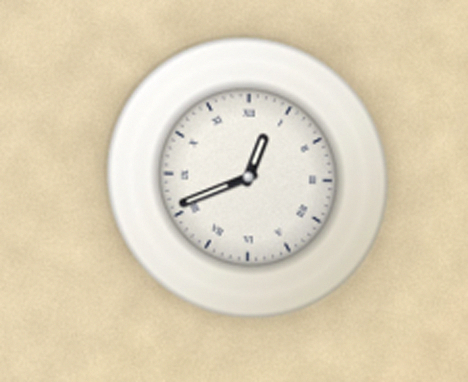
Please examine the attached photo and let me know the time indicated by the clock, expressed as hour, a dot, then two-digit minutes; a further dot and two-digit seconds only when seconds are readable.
12.41
